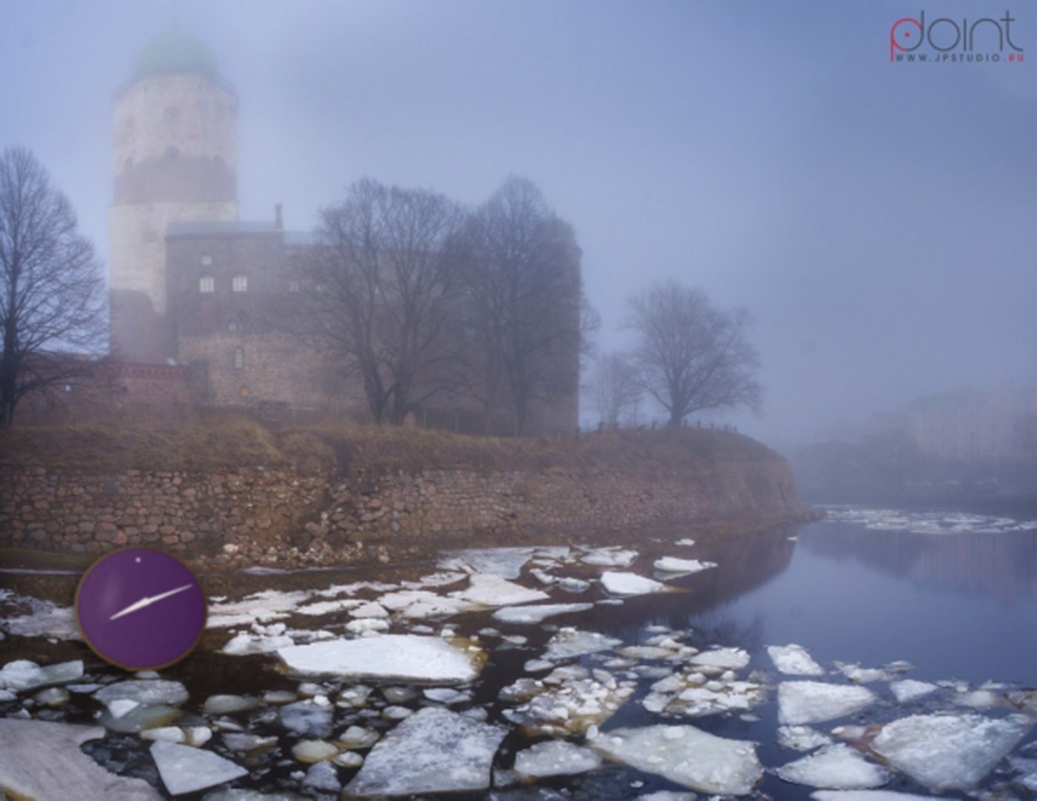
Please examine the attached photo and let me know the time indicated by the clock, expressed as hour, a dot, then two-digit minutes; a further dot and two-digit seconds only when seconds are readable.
8.12
